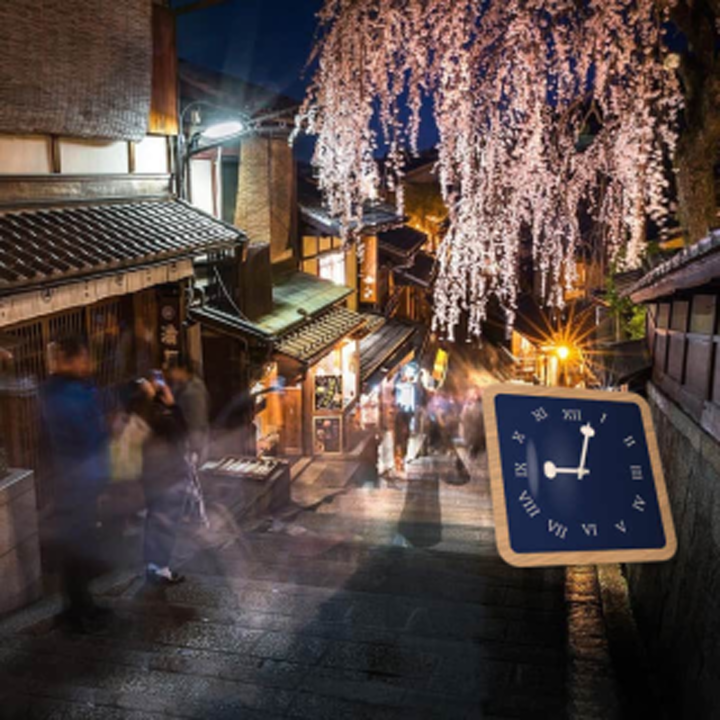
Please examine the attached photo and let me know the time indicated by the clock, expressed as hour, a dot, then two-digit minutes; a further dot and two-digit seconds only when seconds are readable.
9.03
